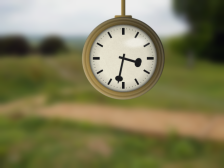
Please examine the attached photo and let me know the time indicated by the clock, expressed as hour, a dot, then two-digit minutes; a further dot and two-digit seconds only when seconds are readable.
3.32
